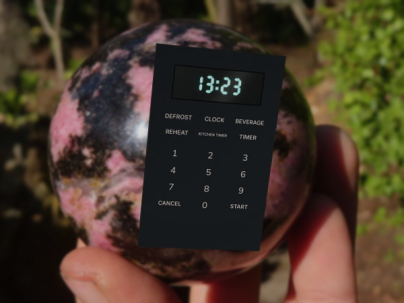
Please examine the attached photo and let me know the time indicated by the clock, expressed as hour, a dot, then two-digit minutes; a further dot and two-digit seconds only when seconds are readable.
13.23
